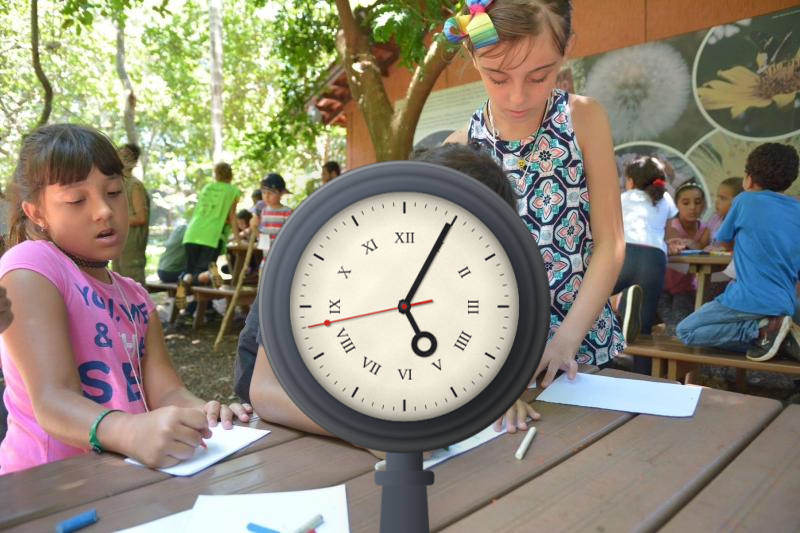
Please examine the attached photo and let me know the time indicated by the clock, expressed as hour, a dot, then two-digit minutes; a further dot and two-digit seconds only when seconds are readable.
5.04.43
